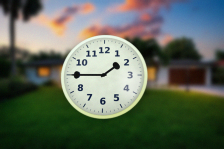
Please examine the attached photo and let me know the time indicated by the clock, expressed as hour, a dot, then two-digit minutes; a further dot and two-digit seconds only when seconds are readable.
1.45
